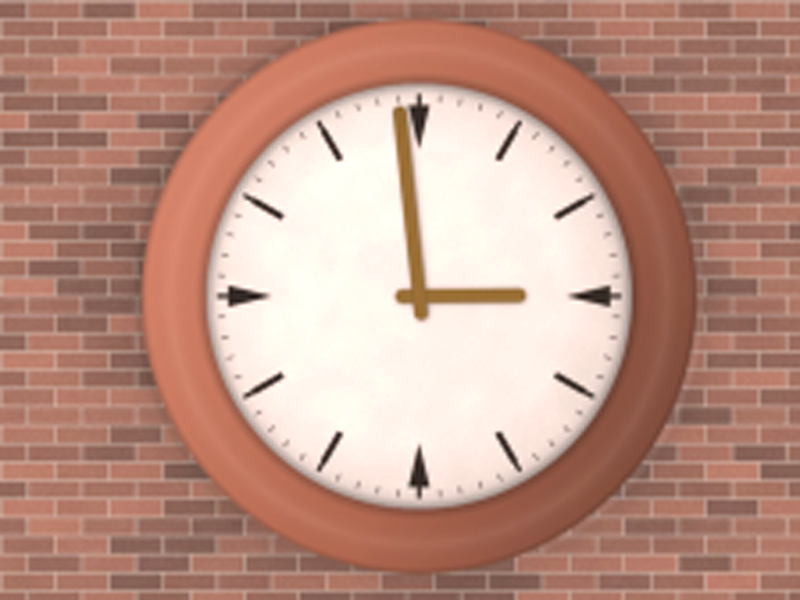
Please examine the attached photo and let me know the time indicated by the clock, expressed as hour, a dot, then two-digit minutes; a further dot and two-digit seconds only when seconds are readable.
2.59
